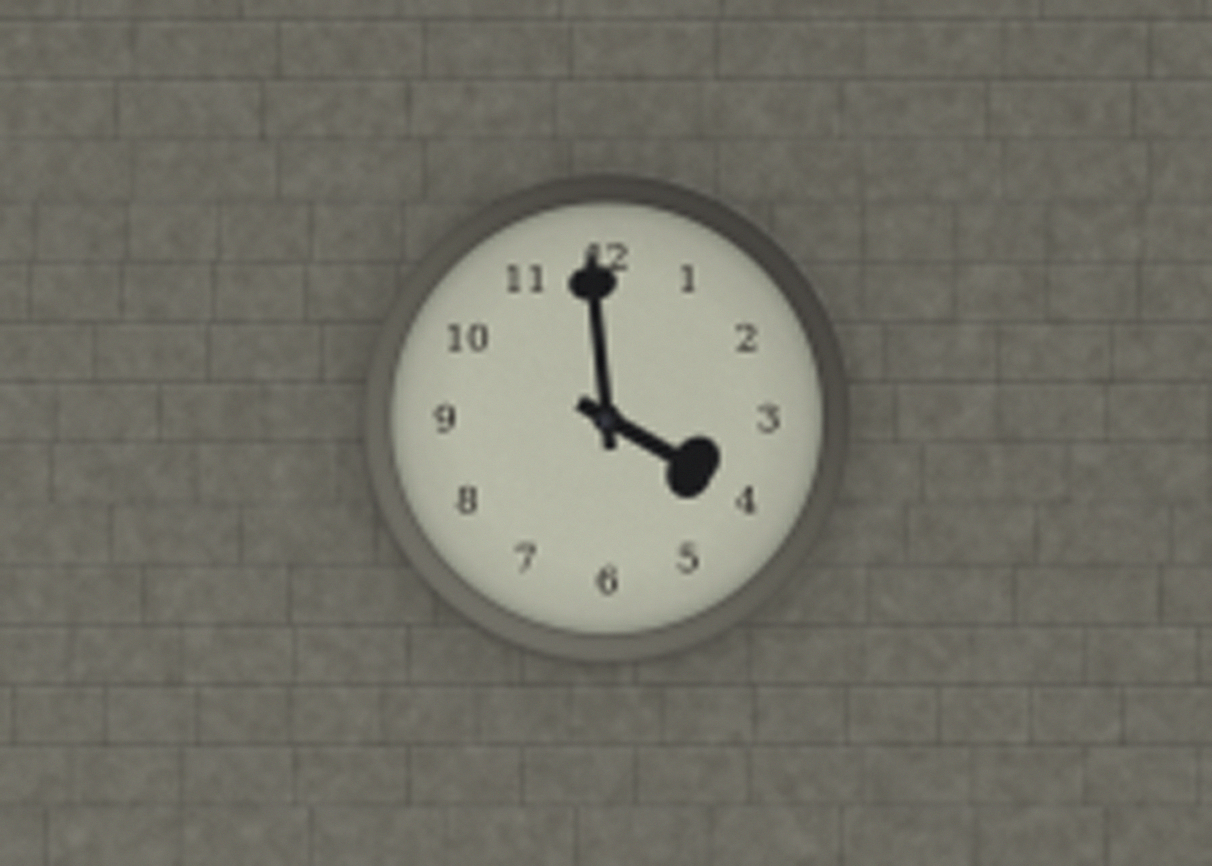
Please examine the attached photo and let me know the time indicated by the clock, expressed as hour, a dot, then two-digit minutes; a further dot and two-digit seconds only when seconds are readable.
3.59
